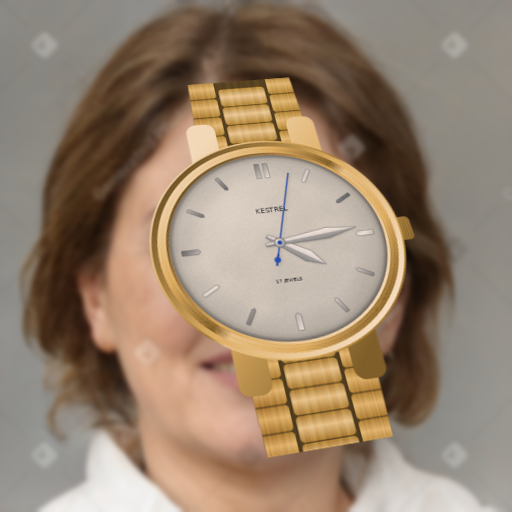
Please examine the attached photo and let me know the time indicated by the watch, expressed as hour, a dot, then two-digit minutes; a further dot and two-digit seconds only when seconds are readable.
4.14.03
